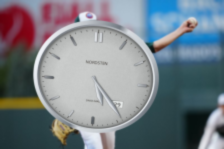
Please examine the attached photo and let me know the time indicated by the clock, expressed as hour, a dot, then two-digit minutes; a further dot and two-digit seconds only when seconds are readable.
5.24
